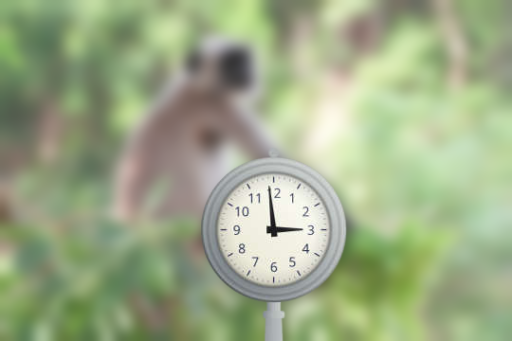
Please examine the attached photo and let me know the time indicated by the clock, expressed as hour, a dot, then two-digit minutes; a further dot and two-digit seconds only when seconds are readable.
2.59
